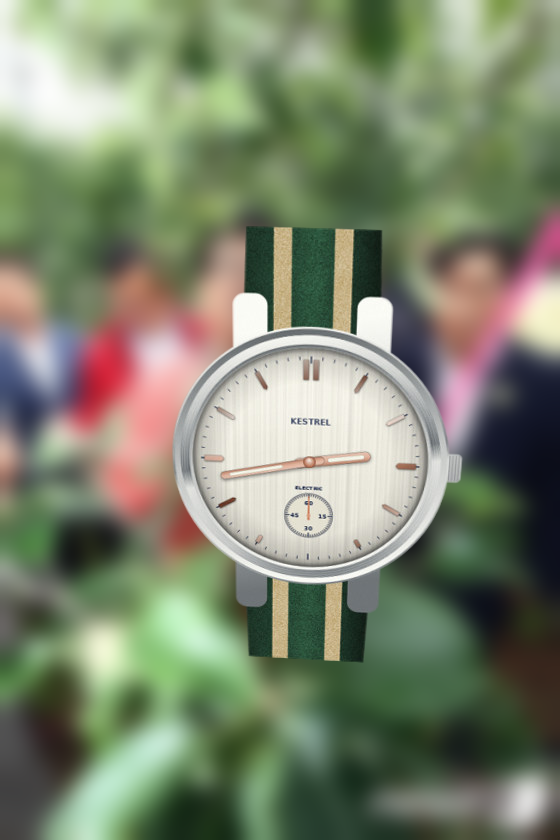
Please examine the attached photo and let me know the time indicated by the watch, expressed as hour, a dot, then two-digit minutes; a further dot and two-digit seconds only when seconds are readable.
2.43
